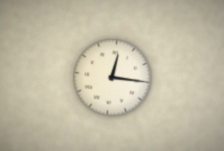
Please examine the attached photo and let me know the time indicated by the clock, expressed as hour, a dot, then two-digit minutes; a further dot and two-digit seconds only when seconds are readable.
12.15
